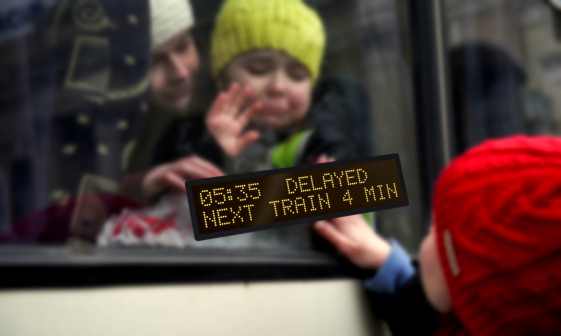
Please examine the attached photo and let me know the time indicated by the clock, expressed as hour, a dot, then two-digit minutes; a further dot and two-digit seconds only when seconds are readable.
5.35
